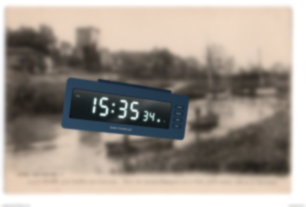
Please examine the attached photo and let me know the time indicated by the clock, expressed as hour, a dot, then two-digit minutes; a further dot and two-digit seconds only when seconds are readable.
15.35
